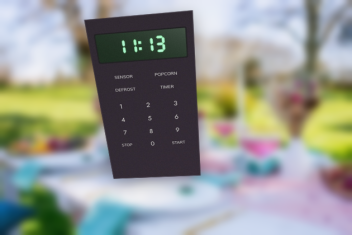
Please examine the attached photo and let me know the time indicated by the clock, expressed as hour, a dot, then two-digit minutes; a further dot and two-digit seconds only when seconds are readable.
11.13
